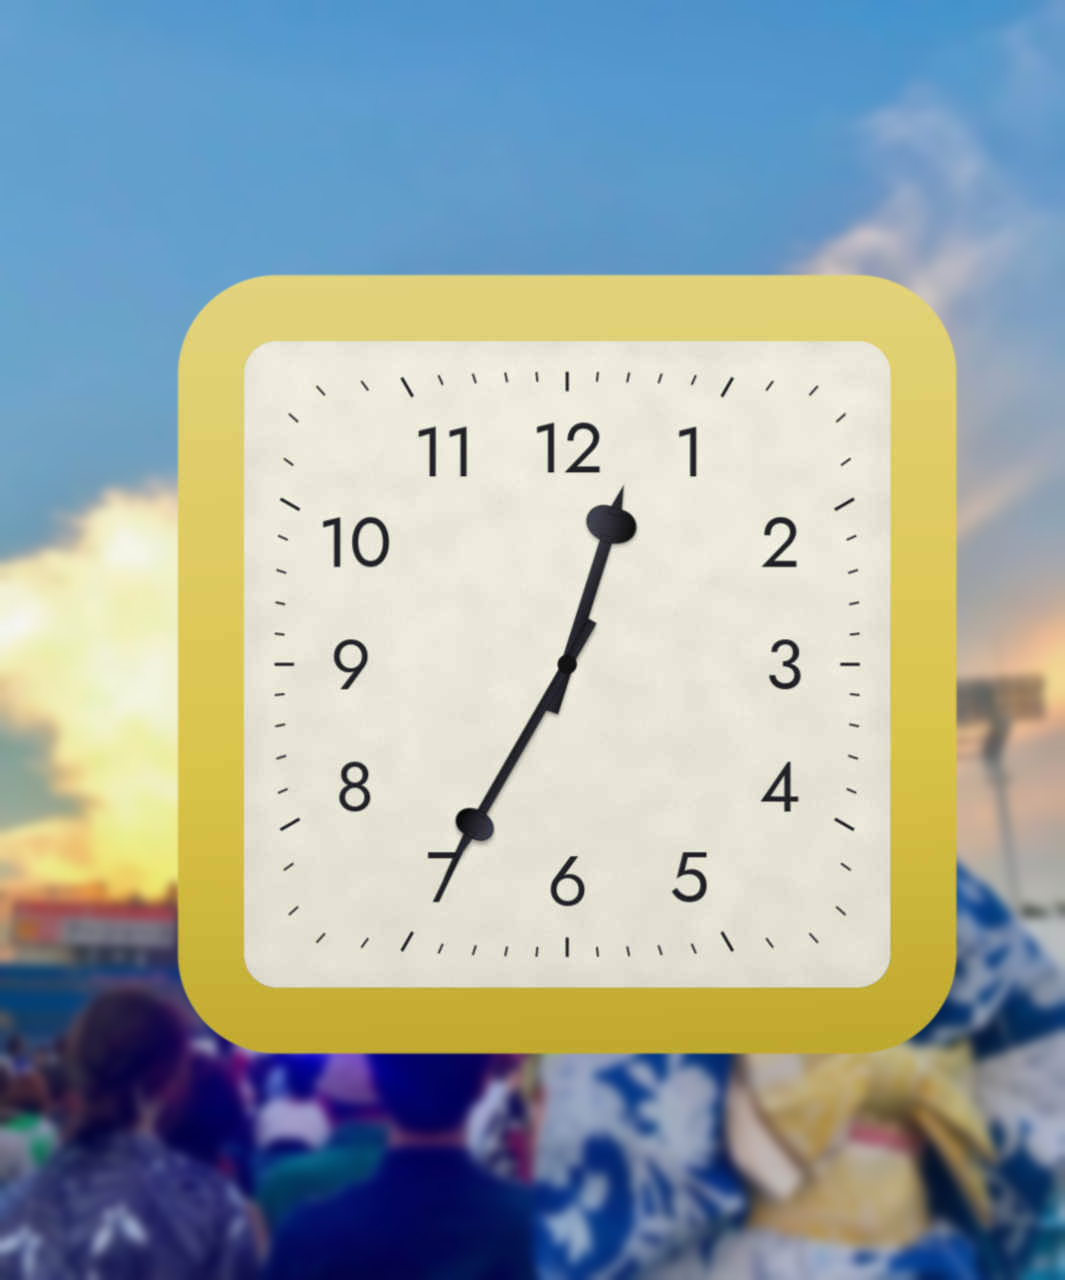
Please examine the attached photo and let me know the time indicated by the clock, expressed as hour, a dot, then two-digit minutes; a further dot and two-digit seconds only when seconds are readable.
12.35
